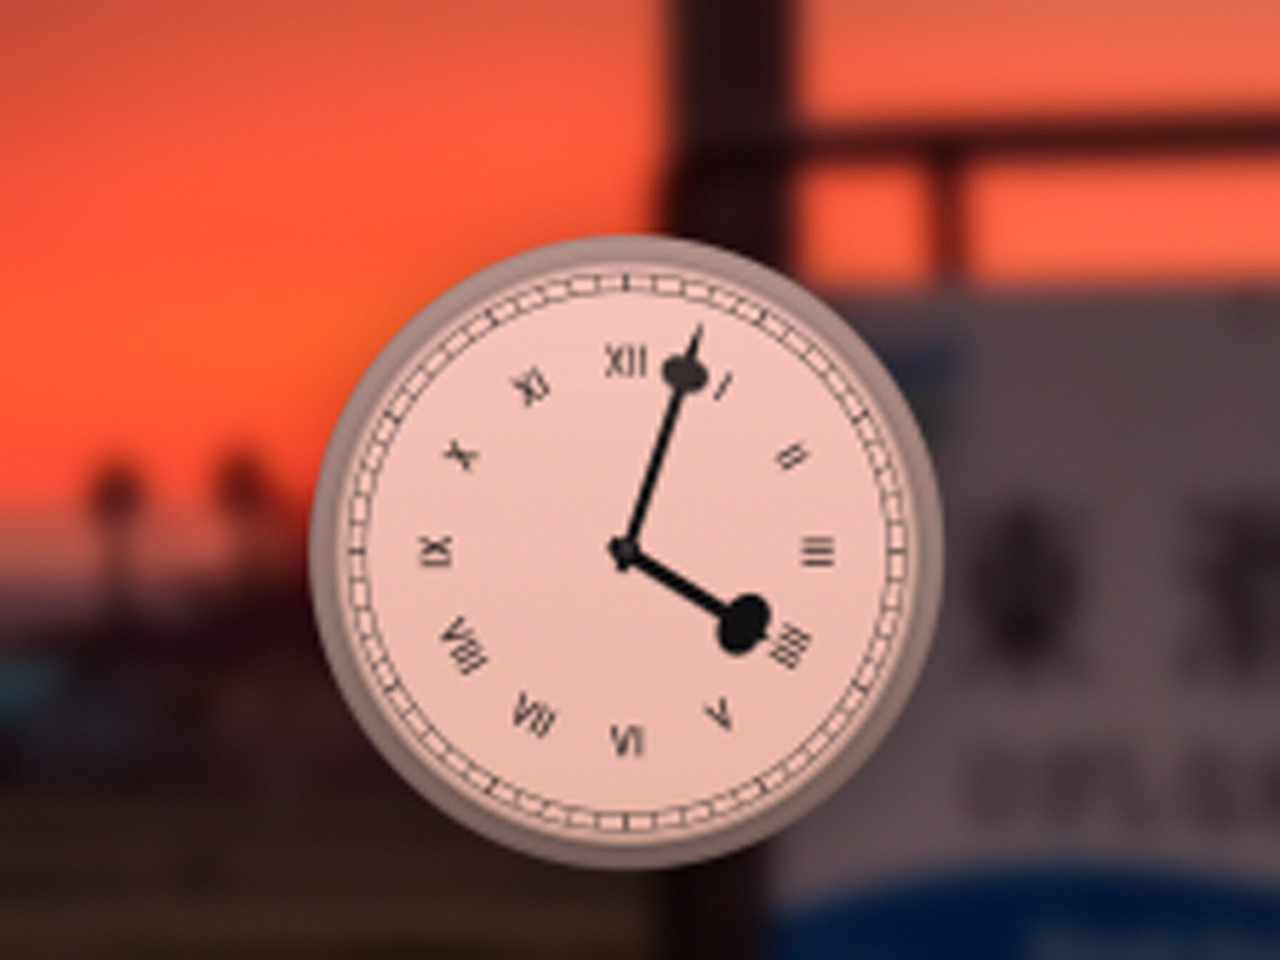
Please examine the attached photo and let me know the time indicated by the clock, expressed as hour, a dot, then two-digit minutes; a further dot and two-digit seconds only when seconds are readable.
4.03
